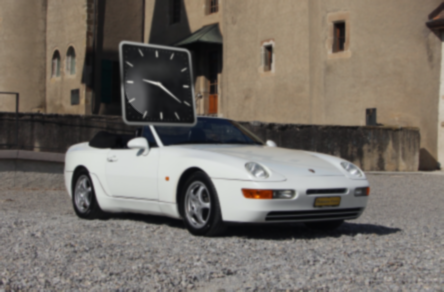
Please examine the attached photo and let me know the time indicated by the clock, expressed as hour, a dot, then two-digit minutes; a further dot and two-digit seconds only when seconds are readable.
9.21
